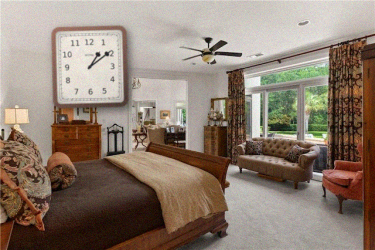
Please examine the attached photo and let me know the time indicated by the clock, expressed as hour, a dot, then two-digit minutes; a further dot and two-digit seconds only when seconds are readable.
1.09
